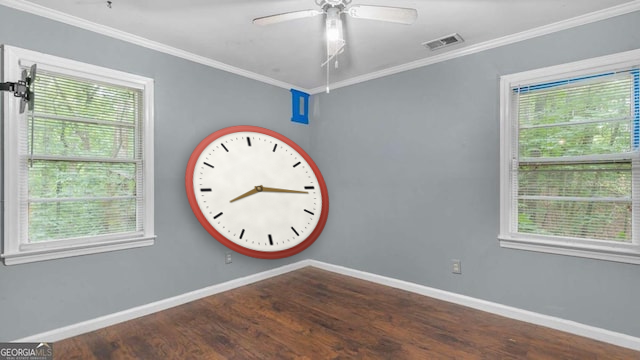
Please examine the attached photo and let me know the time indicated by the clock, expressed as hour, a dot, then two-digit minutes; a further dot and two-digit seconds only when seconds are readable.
8.16
